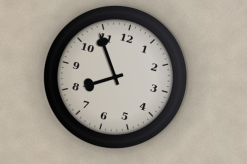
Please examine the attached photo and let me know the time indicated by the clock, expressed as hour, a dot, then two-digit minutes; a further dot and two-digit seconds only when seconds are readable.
7.54
